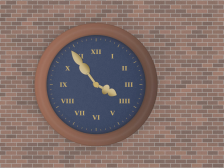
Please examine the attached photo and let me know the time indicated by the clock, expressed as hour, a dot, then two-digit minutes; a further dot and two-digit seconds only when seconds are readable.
3.54
